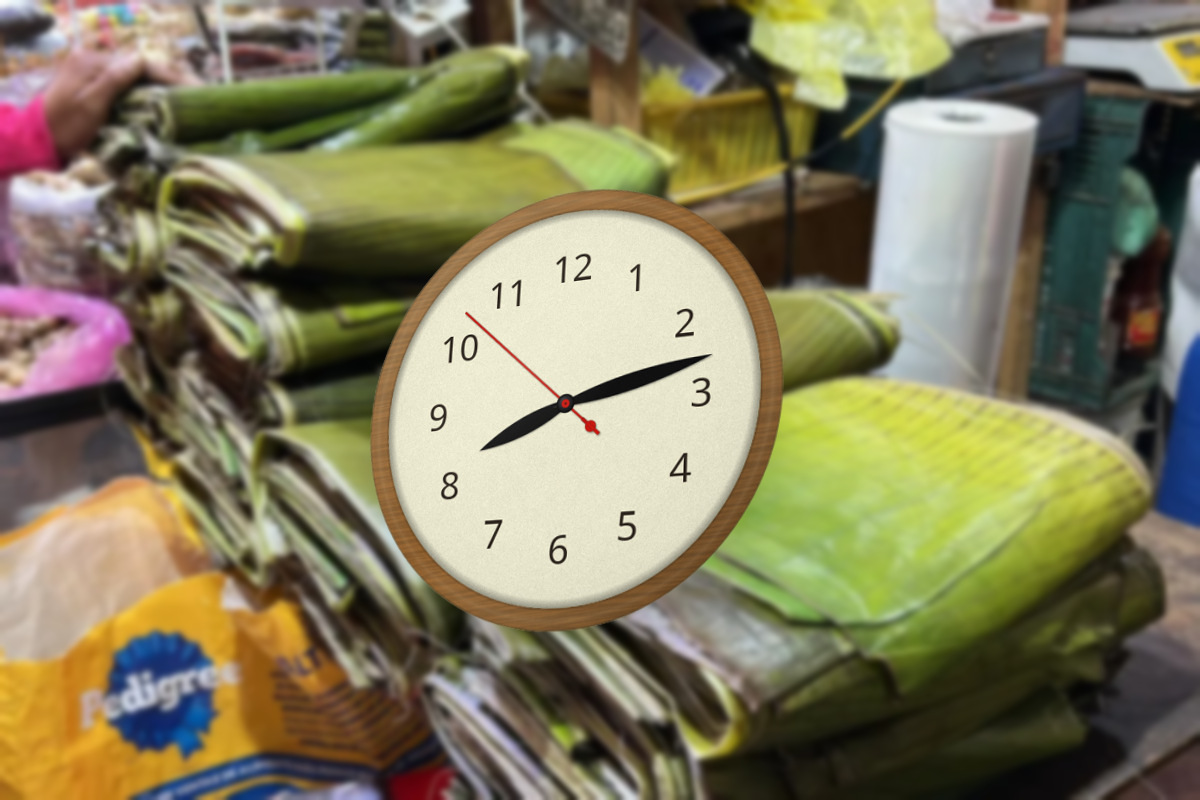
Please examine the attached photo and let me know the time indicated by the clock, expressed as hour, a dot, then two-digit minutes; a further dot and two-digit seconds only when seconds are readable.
8.12.52
